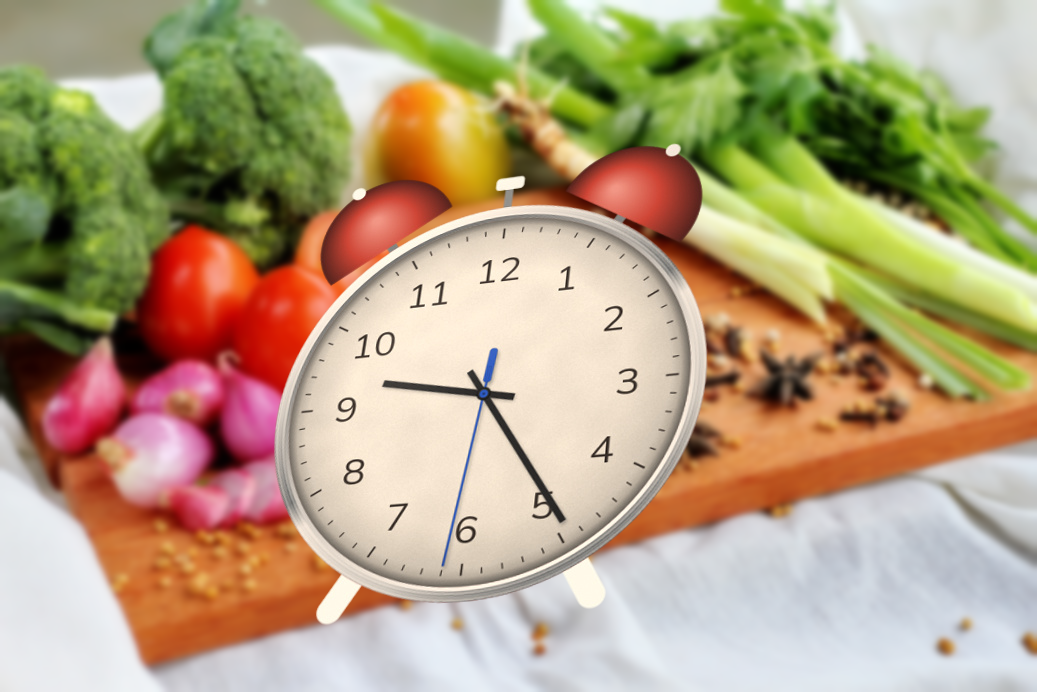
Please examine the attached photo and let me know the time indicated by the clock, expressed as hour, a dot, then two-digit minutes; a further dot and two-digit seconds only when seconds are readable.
9.24.31
